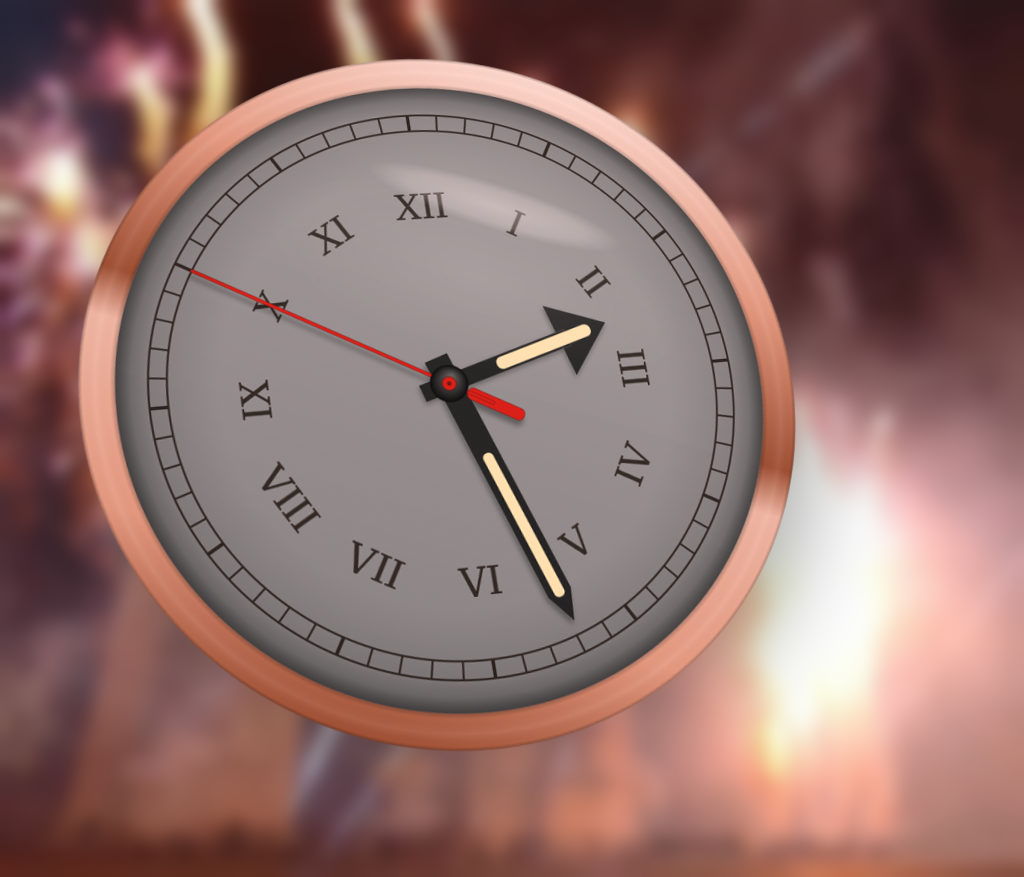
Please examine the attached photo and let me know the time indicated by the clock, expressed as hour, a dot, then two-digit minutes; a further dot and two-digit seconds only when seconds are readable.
2.26.50
